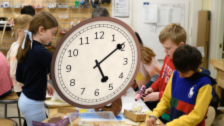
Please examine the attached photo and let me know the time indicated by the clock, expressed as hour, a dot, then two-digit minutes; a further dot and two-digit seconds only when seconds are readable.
5.09
